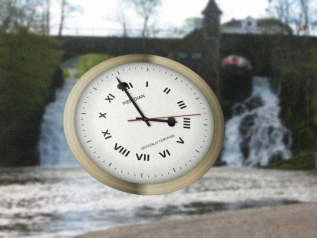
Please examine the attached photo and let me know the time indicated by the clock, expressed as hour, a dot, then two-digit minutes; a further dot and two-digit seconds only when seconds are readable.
3.59.18
